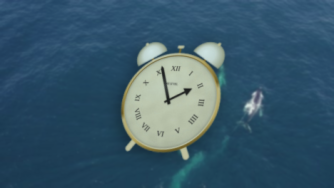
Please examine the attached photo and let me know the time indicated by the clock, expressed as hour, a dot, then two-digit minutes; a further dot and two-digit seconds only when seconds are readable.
1.56
